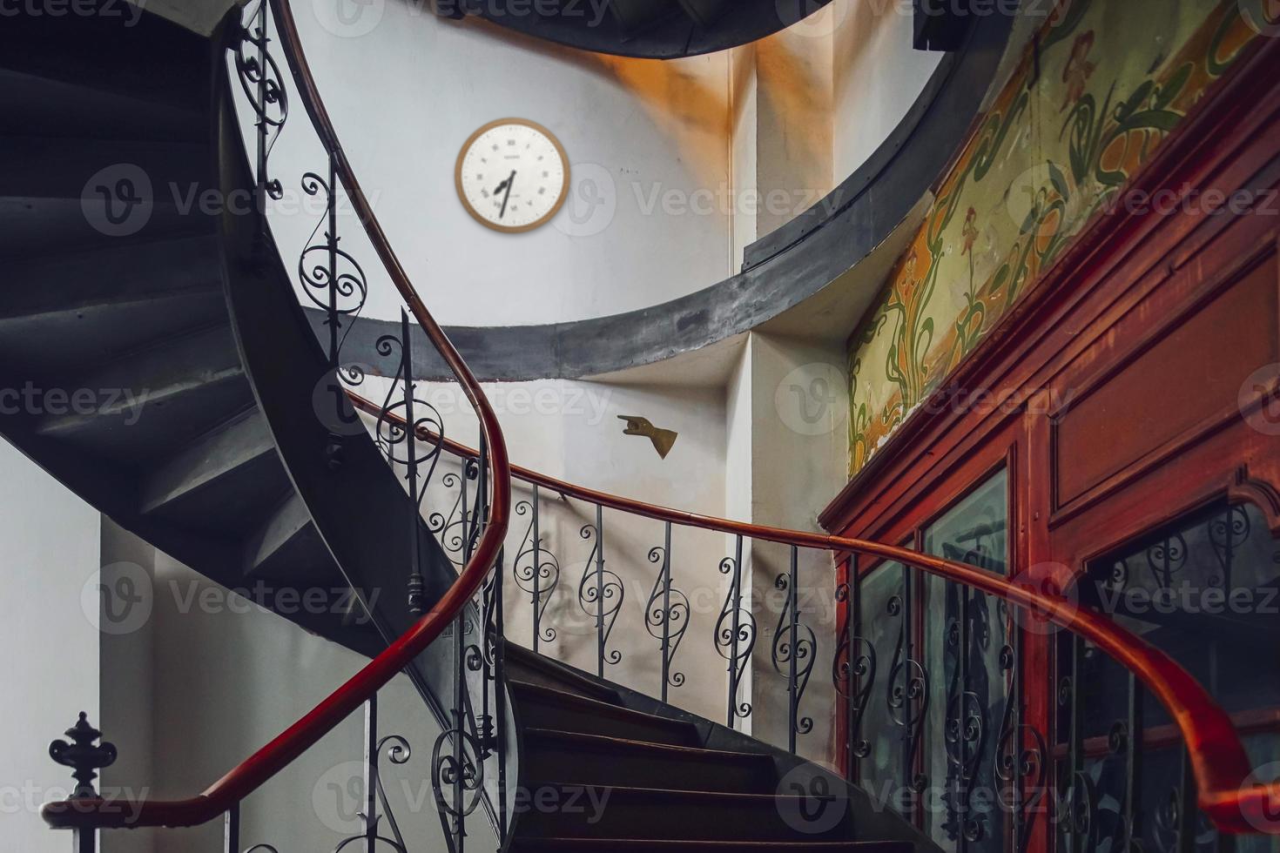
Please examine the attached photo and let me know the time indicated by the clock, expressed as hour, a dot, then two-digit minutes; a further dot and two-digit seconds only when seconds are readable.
7.33
